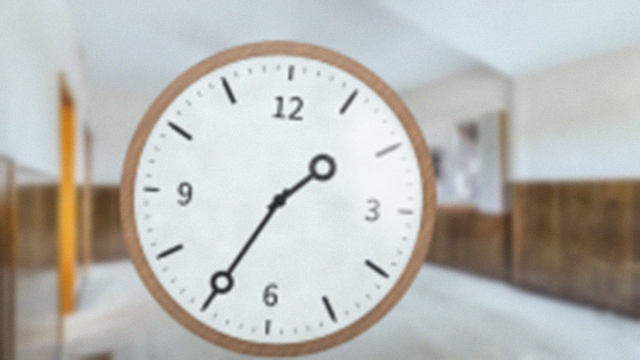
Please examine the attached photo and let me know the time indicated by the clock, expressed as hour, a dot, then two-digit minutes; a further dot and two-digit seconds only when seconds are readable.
1.35
